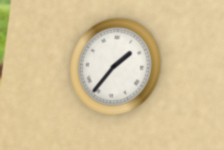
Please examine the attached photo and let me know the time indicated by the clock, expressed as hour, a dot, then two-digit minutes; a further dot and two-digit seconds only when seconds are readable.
1.36
